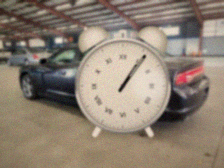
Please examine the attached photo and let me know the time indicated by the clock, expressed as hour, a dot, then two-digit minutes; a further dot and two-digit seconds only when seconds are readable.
1.06
